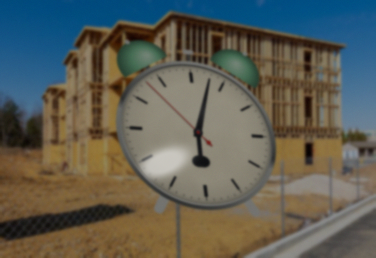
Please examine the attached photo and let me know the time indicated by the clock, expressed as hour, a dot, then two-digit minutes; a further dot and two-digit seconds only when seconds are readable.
6.02.53
